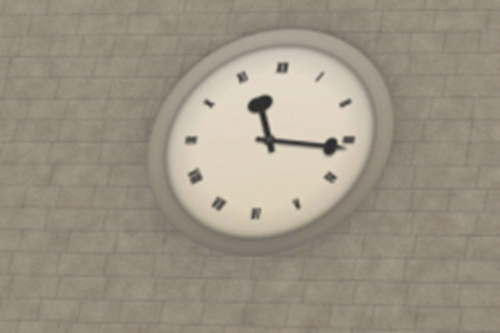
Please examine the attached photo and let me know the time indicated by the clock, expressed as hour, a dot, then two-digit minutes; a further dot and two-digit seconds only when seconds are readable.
11.16
